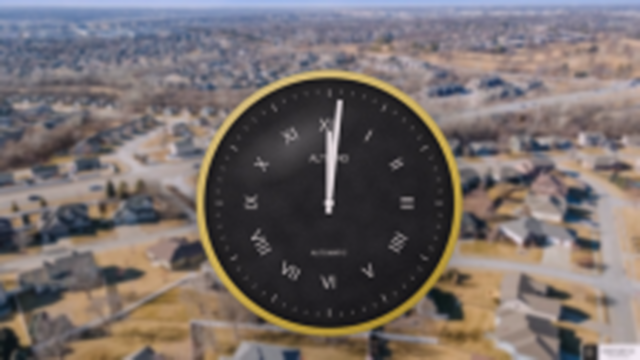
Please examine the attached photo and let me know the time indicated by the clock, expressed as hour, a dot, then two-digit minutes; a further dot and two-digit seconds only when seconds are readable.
12.01
